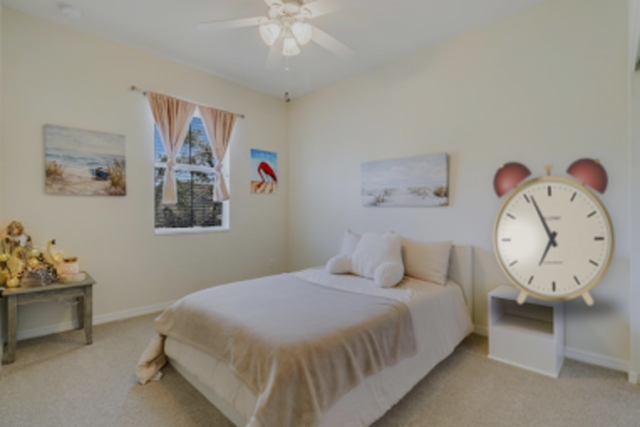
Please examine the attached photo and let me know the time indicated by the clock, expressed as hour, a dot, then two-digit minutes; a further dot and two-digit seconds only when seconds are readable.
6.56
